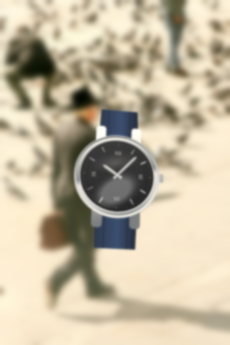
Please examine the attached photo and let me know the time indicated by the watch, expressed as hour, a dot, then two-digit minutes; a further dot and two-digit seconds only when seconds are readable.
10.07
